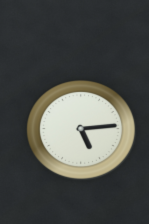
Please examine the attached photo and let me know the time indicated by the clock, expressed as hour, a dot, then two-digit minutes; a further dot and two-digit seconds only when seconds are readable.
5.14
